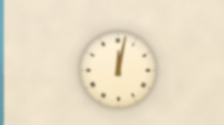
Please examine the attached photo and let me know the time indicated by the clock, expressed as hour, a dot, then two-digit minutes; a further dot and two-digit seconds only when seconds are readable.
12.02
